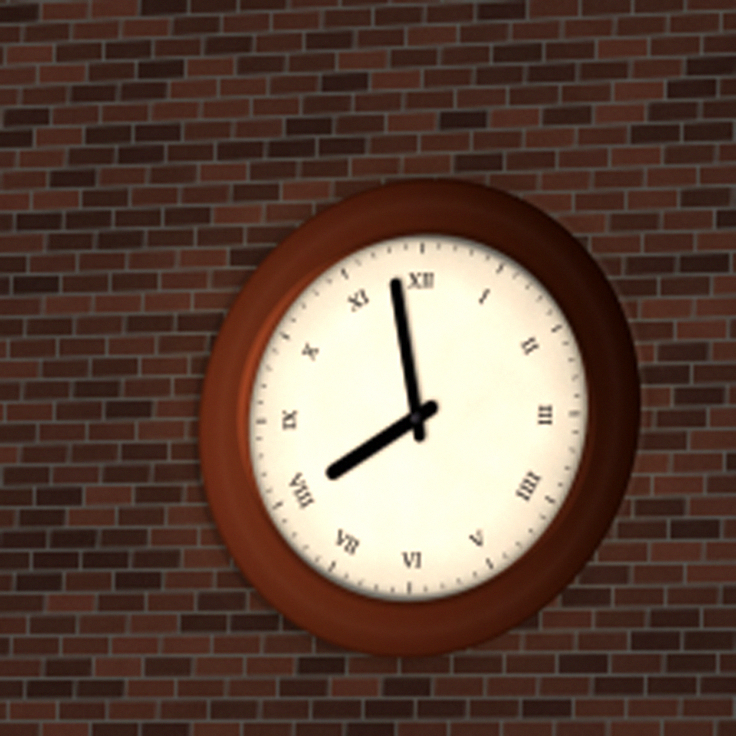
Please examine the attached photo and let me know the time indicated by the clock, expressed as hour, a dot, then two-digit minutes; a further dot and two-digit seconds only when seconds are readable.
7.58
